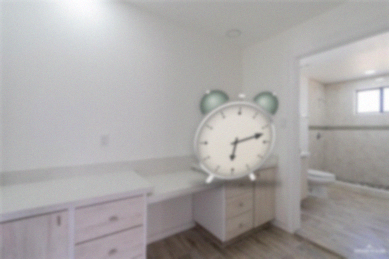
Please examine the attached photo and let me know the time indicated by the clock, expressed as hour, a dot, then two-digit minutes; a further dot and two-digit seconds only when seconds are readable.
6.12
